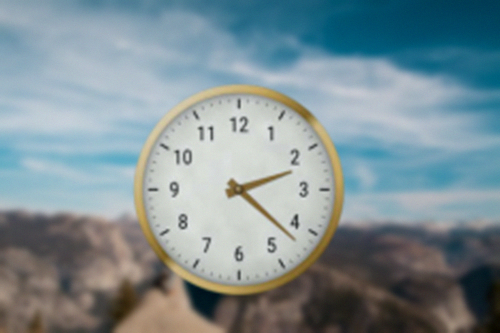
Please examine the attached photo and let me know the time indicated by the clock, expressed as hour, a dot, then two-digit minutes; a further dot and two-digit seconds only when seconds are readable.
2.22
